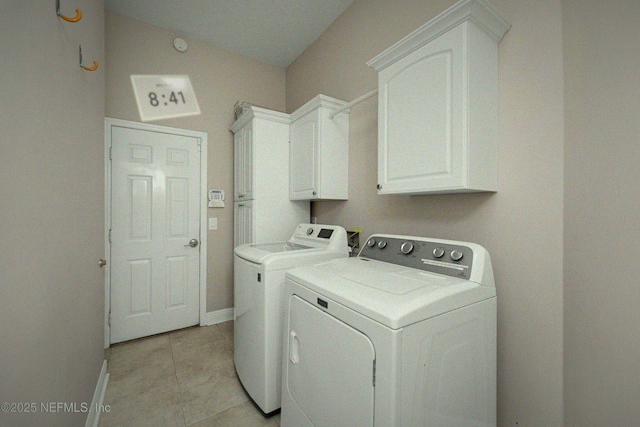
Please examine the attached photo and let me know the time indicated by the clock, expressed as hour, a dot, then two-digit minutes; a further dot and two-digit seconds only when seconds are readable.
8.41
